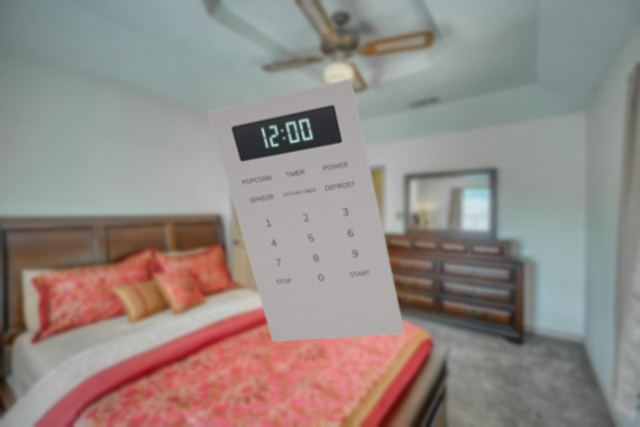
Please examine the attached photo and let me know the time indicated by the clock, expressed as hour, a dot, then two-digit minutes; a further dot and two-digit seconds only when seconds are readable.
12.00
